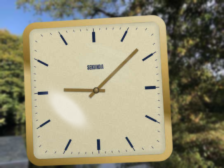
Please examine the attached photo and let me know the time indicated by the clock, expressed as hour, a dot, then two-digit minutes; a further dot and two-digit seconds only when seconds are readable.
9.08
